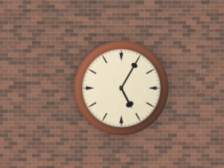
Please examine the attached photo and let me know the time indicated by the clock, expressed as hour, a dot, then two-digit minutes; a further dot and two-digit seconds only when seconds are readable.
5.05
